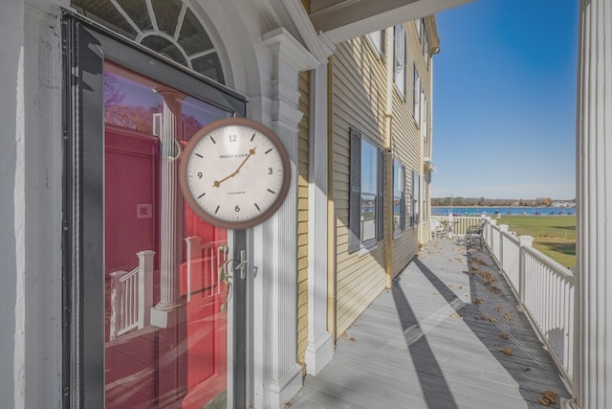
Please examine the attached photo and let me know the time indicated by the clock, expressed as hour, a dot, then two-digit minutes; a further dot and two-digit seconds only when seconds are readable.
8.07
